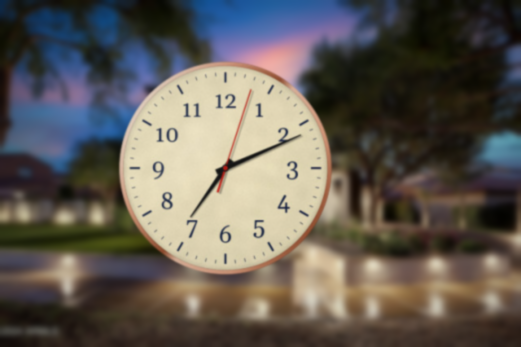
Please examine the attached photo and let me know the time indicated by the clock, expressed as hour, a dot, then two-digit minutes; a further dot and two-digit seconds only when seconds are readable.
7.11.03
